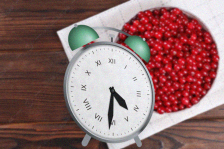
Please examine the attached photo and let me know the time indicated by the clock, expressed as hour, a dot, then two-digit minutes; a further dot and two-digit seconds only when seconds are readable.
4.31
